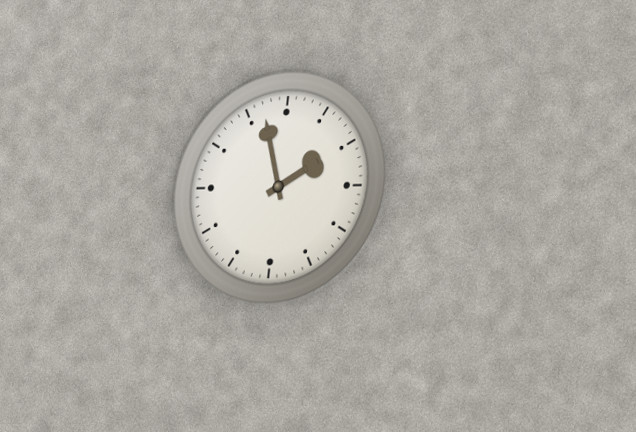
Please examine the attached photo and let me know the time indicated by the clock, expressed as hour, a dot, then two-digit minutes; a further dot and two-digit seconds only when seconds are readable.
1.57
